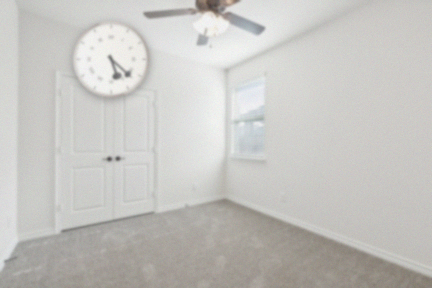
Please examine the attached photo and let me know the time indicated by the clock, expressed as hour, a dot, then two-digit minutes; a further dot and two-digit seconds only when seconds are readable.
5.22
